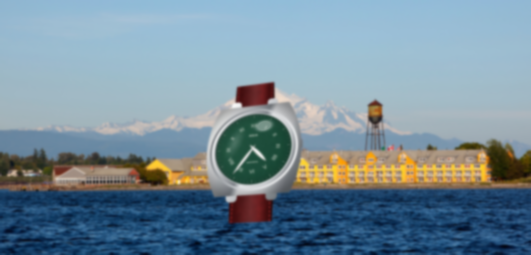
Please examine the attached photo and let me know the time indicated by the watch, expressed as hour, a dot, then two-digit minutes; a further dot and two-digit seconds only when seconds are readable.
4.36
